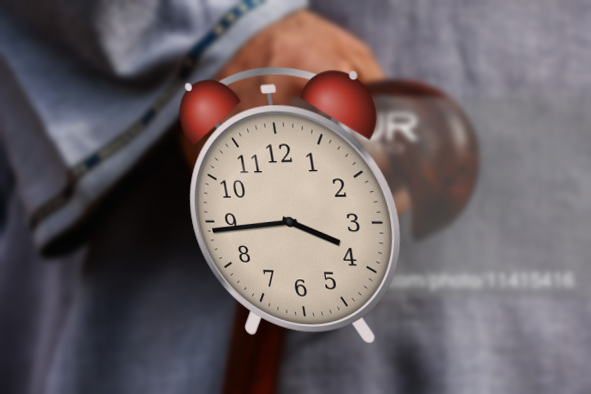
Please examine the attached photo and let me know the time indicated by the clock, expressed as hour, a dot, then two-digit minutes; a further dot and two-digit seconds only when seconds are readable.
3.44
